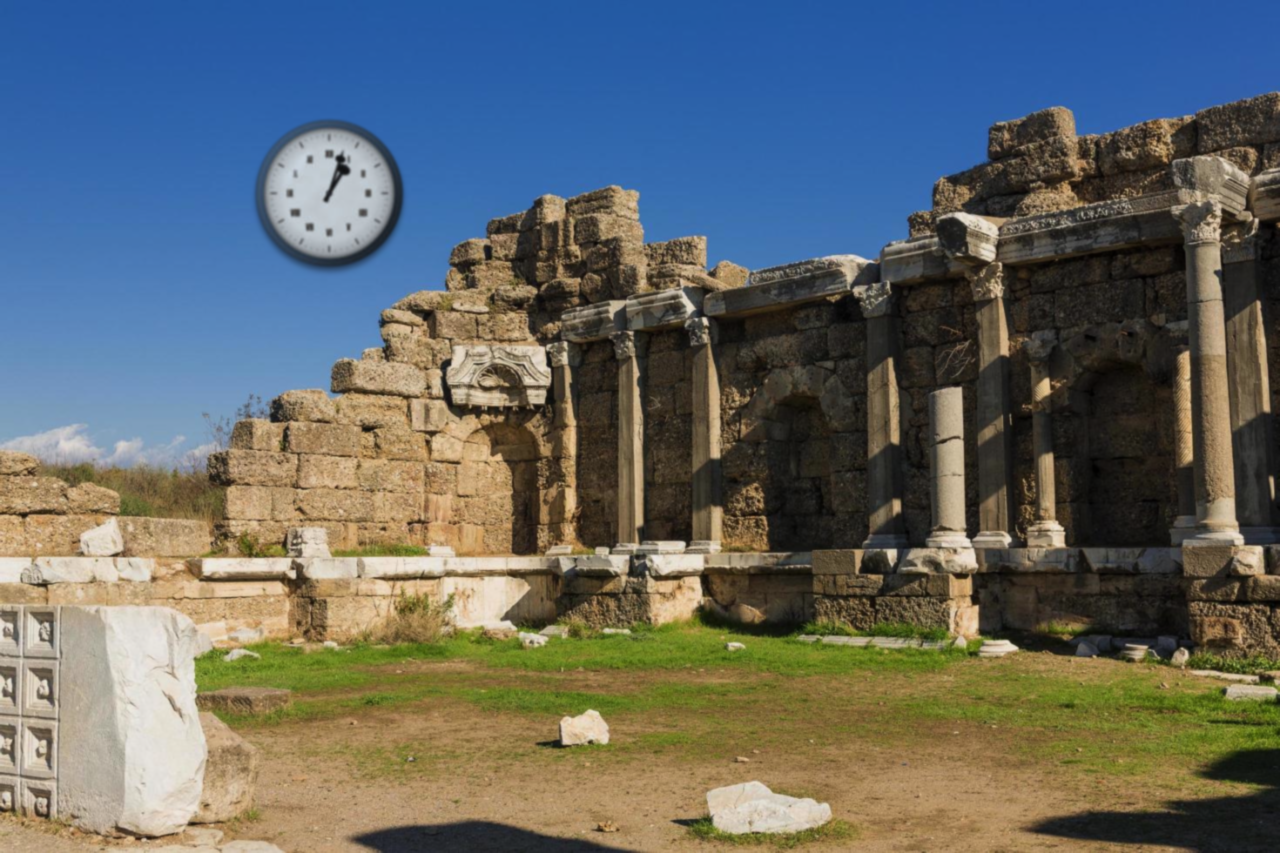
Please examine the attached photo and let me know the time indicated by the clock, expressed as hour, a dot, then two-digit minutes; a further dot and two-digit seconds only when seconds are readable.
1.03
